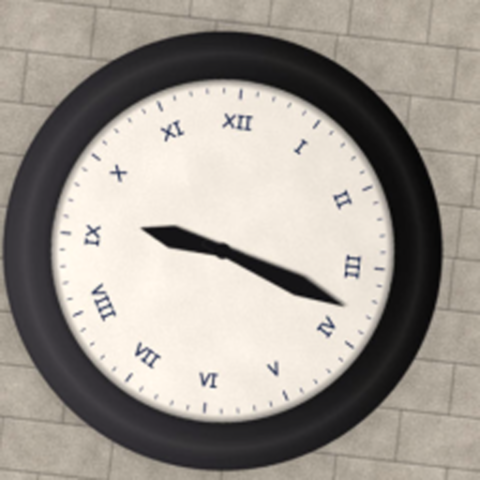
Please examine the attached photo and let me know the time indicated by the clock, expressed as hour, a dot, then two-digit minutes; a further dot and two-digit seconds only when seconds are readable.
9.18
